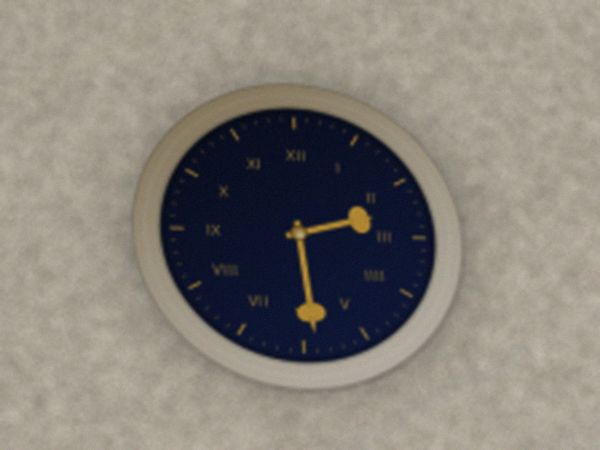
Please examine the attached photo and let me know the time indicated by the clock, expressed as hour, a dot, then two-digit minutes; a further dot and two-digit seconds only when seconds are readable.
2.29
